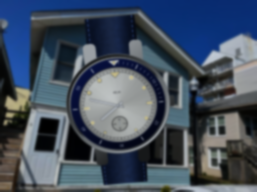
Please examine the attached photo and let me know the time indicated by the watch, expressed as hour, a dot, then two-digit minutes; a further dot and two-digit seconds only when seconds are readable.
7.48
